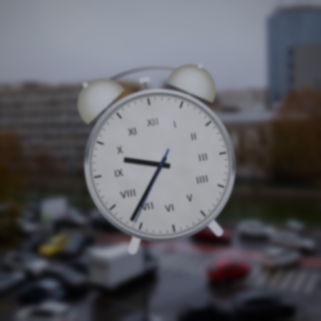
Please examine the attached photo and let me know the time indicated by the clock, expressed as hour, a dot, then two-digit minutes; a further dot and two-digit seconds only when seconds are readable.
9.36.36
